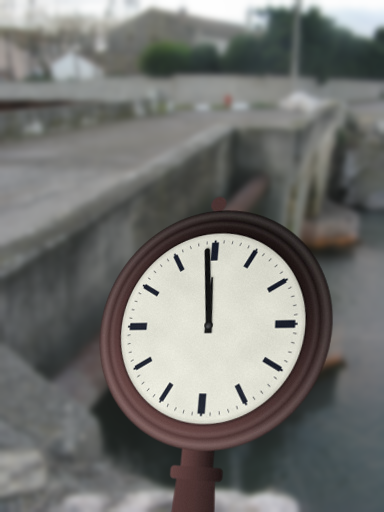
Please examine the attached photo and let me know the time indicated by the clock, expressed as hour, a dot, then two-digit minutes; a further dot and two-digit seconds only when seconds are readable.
11.59
